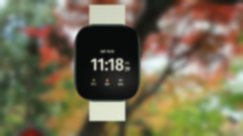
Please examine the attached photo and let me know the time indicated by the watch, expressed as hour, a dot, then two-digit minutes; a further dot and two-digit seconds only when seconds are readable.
11.18
